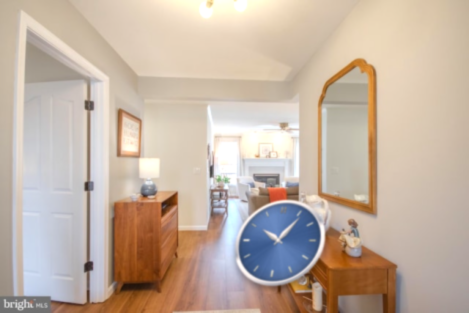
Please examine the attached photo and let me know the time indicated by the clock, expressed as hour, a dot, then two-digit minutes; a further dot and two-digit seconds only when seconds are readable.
10.06
